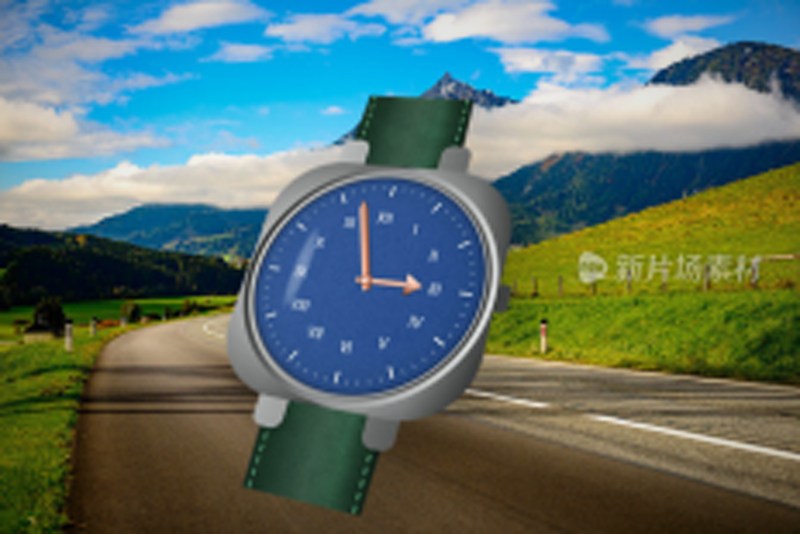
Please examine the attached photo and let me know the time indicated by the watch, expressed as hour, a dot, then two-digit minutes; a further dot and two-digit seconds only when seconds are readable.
2.57
